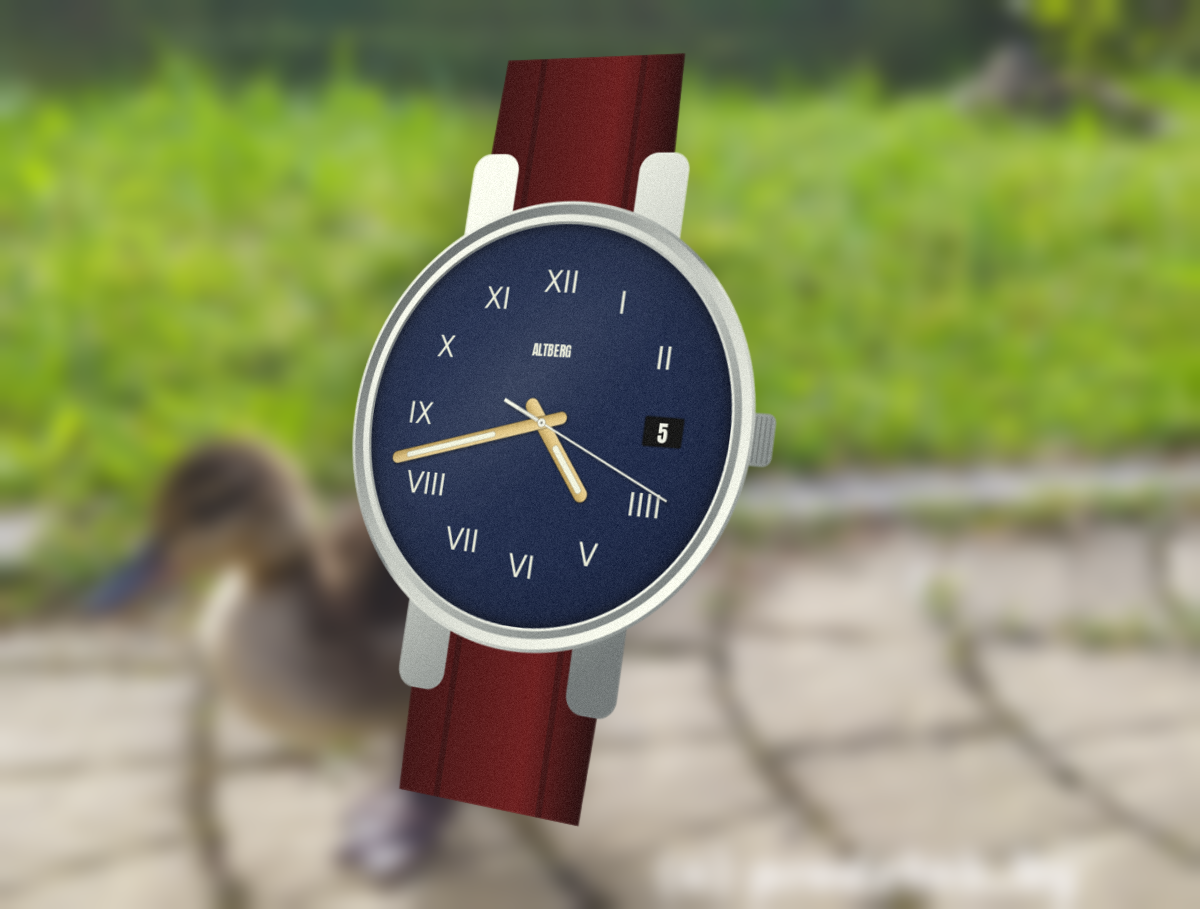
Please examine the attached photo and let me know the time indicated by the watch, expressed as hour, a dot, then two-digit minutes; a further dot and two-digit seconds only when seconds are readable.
4.42.19
